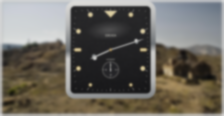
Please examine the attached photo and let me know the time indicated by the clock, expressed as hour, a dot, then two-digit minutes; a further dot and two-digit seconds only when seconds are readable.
8.12
